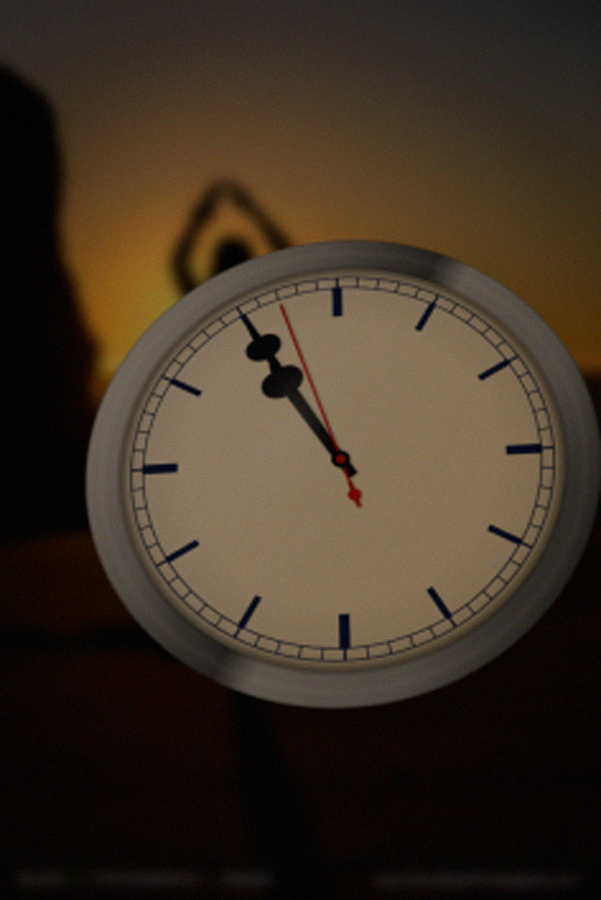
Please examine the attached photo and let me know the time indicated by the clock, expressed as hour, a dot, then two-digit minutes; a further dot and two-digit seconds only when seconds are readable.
10.54.57
